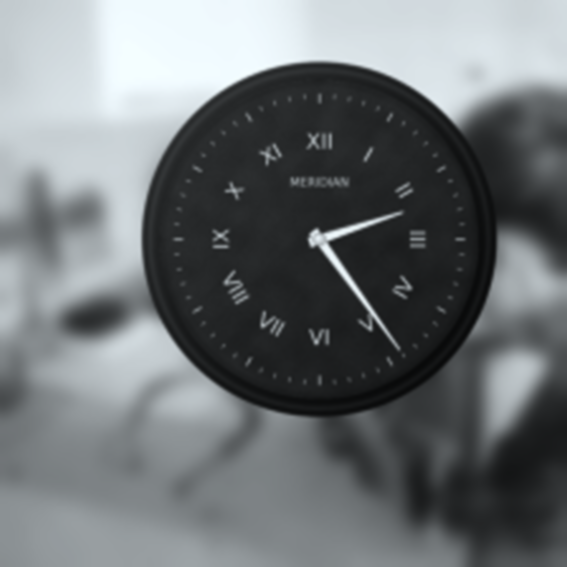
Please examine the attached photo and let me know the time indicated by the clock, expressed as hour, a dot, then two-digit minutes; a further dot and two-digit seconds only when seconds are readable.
2.24
